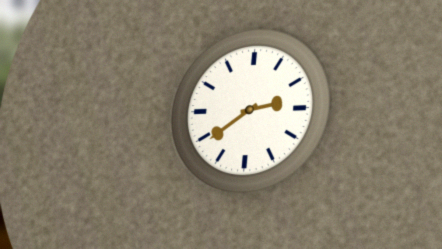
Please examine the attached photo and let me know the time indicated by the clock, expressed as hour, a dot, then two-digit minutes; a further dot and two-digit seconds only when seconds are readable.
2.39
